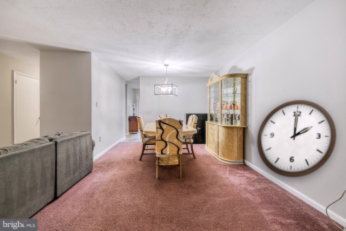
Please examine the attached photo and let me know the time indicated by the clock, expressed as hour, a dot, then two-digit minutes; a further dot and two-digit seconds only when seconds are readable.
2.00
